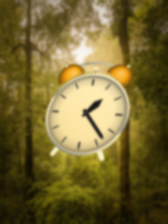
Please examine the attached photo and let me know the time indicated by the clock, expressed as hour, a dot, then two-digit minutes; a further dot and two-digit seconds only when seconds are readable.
1.23
